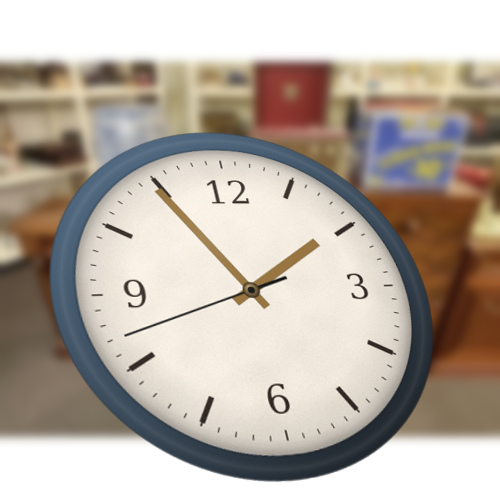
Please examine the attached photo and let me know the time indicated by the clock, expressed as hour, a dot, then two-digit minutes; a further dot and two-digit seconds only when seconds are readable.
1.54.42
